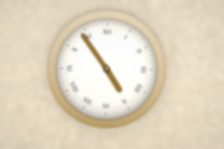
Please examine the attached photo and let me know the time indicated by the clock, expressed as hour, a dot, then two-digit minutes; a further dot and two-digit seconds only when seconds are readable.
4.54
